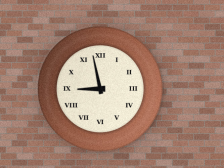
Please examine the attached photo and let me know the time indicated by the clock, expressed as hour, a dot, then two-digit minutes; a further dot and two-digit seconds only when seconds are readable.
8.58
